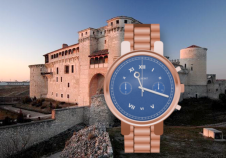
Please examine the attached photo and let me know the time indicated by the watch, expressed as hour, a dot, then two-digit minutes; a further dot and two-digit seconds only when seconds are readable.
11.18
